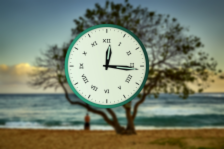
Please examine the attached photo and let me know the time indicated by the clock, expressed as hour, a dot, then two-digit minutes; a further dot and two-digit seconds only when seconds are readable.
12.16
